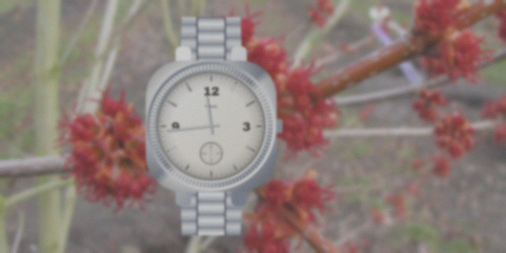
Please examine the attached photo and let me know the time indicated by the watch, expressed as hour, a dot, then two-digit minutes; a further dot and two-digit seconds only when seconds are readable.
11.44
